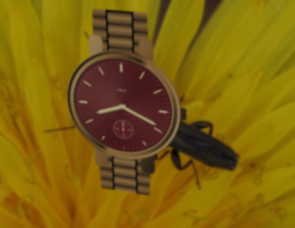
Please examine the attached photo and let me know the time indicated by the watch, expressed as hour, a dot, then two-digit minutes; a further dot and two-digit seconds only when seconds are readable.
8.19
